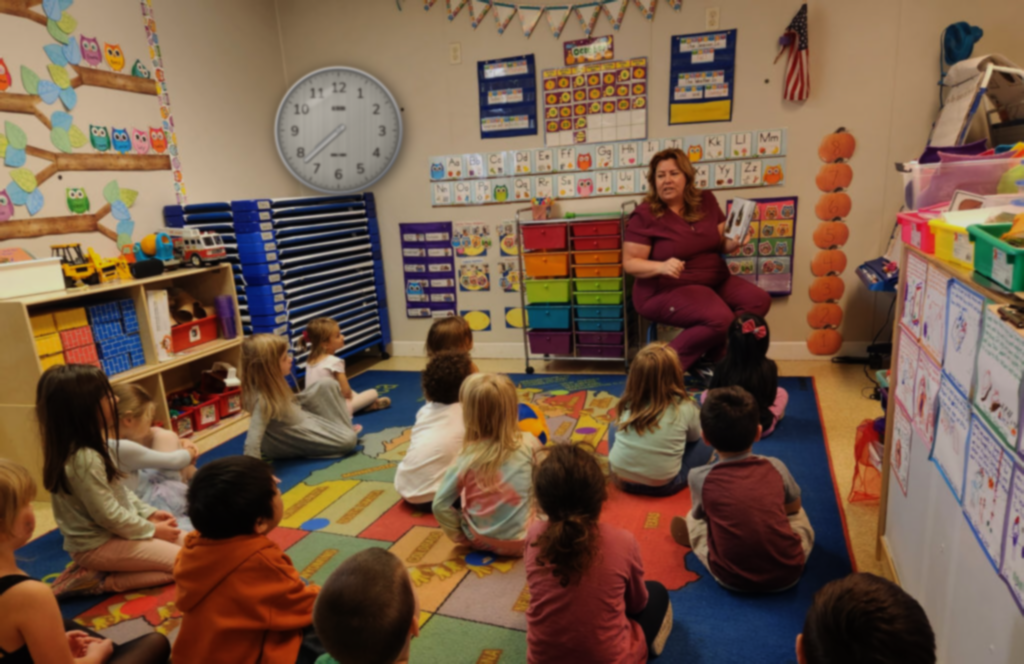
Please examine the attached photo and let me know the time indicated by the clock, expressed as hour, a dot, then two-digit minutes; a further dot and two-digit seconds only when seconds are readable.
7.38
